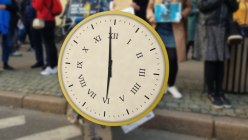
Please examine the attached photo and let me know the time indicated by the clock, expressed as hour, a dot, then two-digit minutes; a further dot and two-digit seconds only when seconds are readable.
5.59
